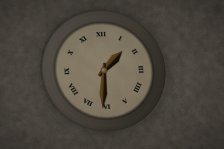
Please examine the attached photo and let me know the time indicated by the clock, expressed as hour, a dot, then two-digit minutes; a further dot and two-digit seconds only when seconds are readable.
1.31
